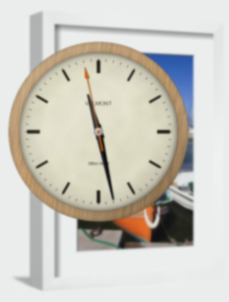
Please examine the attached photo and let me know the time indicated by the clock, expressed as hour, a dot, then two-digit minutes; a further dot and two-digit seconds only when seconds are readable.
11.27.58
